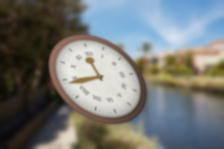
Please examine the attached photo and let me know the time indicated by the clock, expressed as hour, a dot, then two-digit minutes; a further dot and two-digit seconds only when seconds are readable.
11.44
